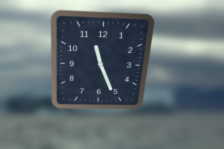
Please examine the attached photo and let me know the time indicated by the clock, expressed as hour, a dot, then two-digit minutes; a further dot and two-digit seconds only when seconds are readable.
11.26
